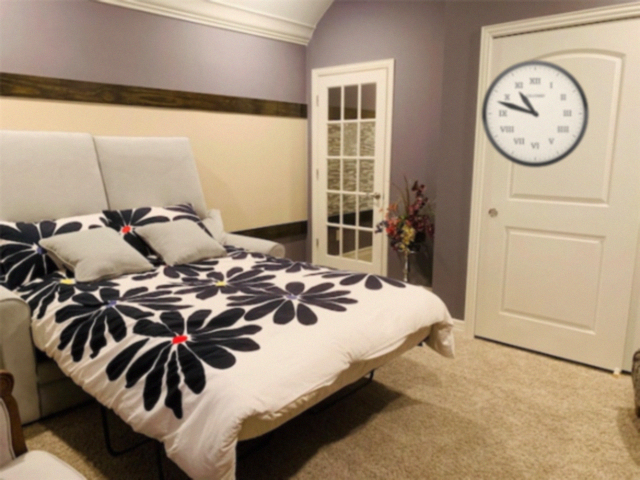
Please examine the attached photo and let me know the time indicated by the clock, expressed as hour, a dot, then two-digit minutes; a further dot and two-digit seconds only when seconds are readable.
10.48
